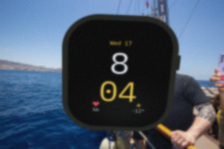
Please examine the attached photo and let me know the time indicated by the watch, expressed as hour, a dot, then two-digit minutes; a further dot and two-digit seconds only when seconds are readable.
8.04
